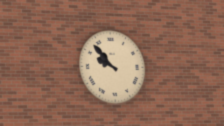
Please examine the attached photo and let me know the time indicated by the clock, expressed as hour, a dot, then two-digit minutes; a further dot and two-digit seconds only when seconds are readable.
9.53
